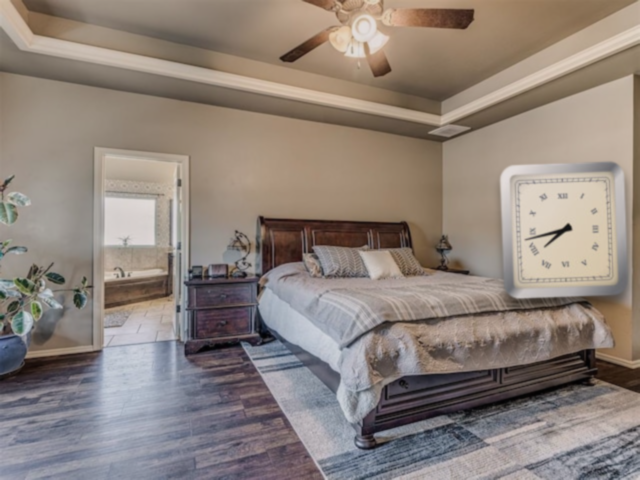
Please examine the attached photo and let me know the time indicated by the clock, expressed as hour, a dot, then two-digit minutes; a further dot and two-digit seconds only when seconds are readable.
7.43
